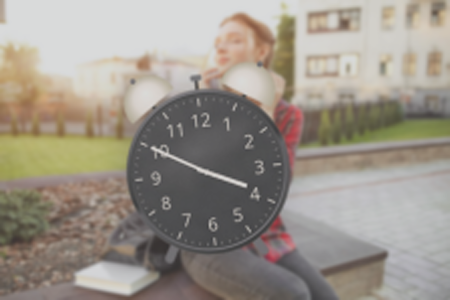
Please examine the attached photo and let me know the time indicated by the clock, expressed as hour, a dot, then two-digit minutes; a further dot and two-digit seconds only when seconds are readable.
3.50
